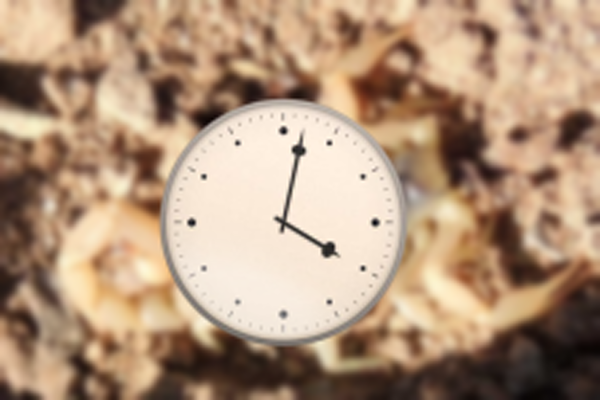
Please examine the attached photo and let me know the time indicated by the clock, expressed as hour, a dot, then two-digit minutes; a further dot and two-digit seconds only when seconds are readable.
4.02
